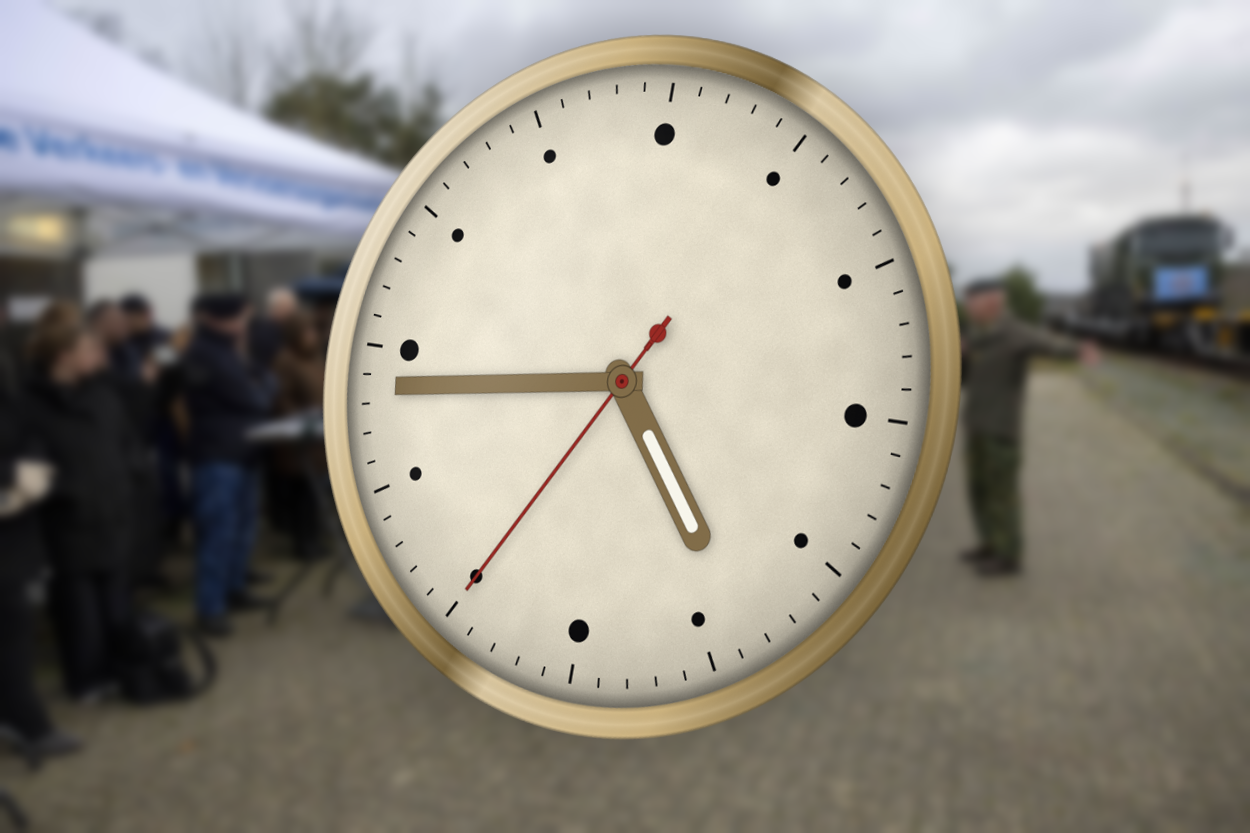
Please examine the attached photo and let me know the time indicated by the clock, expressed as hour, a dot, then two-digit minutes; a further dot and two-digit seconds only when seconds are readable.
4.43.35
